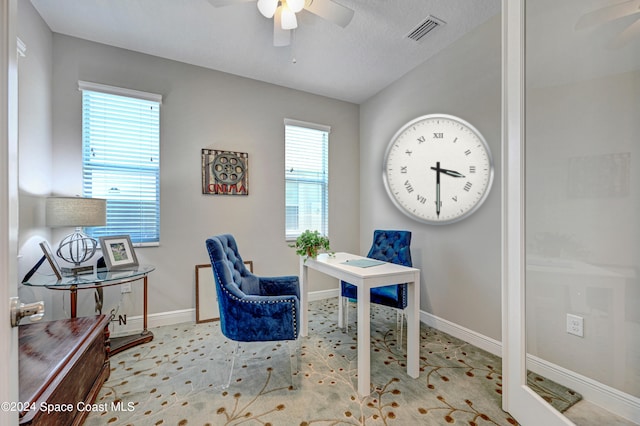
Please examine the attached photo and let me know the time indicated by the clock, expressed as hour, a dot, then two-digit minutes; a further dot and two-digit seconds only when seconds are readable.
3.30
